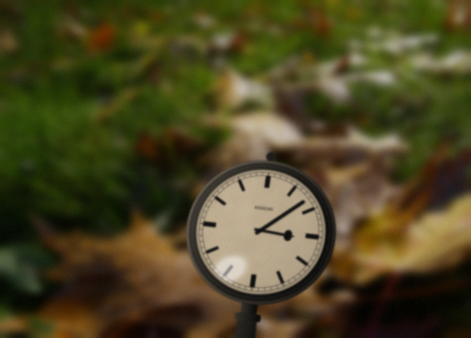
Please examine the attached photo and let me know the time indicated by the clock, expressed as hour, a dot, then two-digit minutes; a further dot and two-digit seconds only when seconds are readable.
3.08
